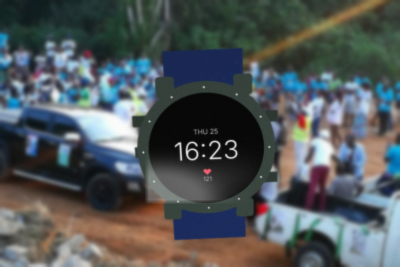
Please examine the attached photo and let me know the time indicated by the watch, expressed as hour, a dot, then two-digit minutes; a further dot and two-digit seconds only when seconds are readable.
16.23
